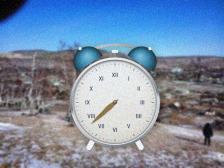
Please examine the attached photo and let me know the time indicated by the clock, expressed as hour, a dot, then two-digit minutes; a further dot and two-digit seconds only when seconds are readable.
7.38
